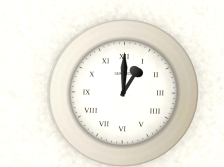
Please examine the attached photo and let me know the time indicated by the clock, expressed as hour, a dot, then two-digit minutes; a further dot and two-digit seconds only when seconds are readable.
1.00
